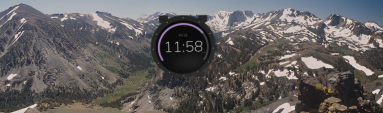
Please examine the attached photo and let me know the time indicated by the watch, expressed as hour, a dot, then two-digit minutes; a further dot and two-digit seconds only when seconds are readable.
11.58
